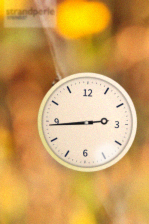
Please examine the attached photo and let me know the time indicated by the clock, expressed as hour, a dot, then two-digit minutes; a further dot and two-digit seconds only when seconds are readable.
2.44
